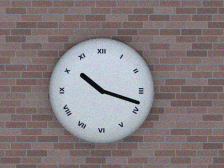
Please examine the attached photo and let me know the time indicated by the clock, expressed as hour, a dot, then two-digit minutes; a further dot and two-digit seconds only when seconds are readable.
10.18
